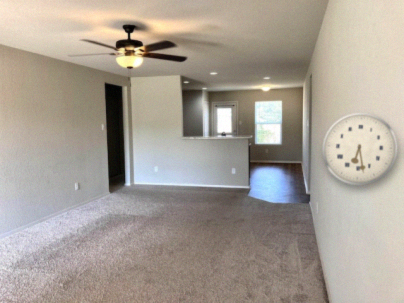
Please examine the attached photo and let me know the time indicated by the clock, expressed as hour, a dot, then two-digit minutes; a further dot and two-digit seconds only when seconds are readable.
6.28
